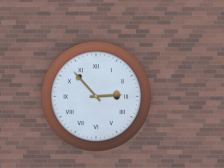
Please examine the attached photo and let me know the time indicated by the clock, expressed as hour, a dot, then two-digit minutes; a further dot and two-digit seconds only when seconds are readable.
2.53
